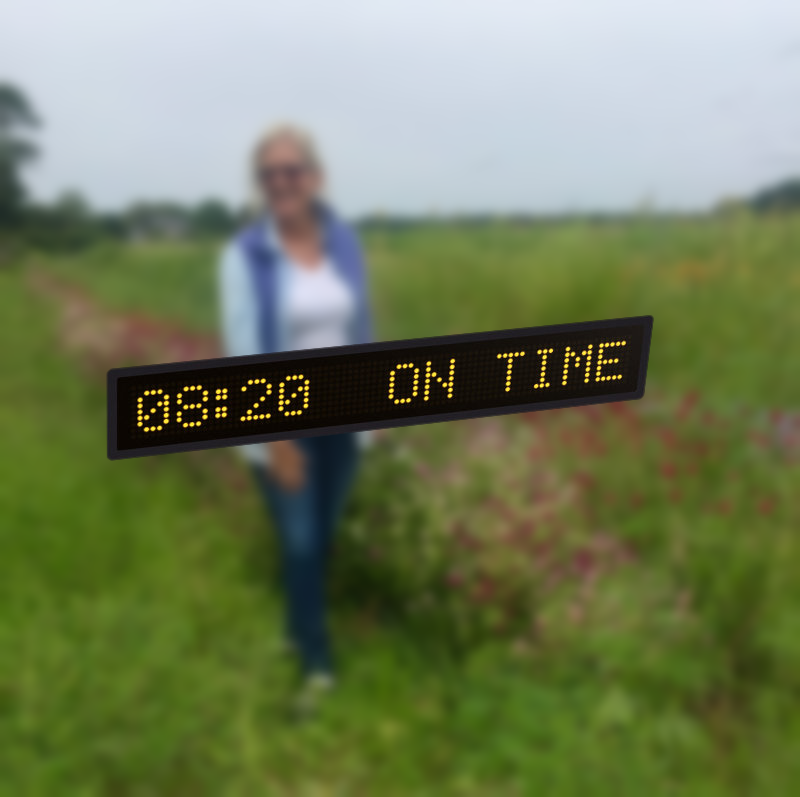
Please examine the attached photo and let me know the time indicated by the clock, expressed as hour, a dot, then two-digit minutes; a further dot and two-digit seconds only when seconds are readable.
8.20
